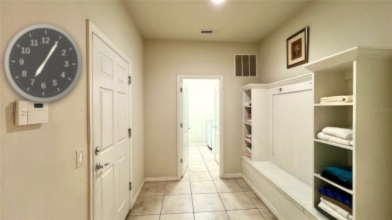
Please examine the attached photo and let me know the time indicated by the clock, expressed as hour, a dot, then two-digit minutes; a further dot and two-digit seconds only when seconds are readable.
7.05
